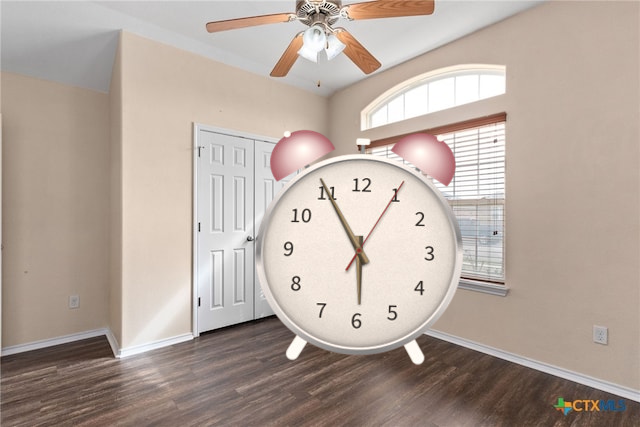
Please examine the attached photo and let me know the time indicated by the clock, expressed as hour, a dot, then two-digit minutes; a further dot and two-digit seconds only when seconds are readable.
5.55.05
